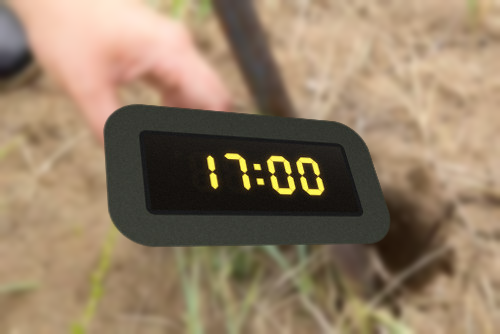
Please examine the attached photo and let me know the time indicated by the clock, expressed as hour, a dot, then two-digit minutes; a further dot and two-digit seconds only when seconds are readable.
17.00
